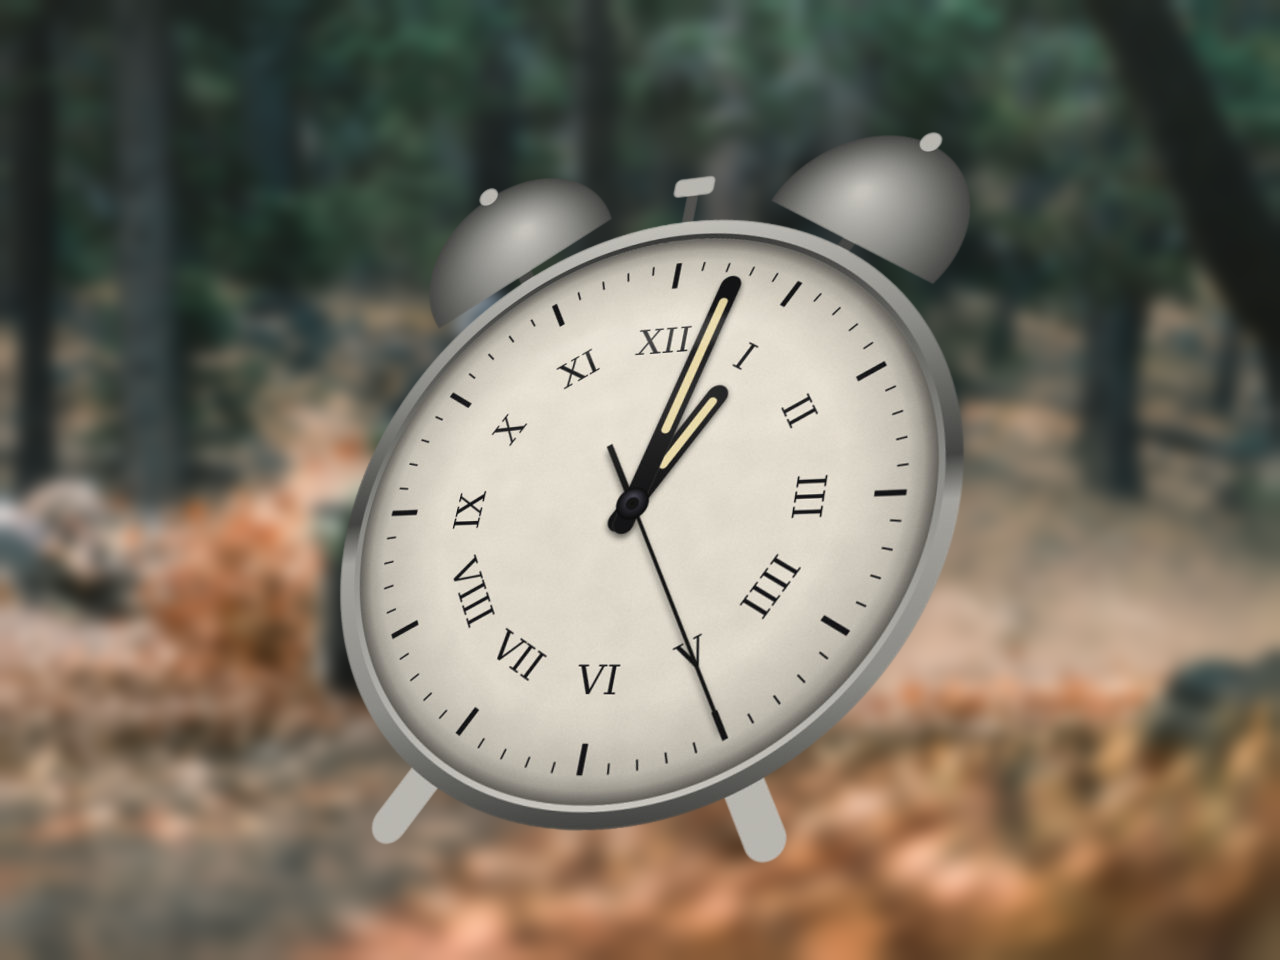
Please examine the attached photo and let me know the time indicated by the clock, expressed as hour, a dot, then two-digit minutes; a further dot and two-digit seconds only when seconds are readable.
1.02.25
